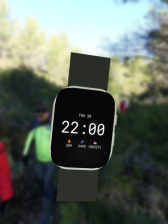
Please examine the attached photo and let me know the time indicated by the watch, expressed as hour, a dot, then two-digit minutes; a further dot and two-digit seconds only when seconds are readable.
22.00
